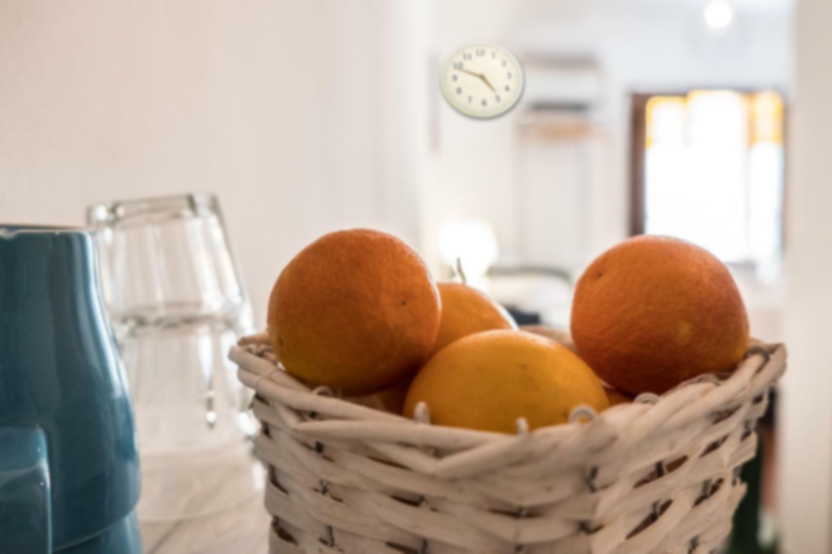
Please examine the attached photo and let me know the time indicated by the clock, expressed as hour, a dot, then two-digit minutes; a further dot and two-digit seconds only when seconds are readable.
4.49
